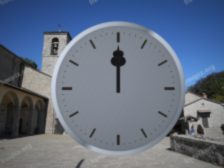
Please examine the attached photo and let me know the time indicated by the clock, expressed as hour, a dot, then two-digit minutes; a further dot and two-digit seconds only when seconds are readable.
12.00
